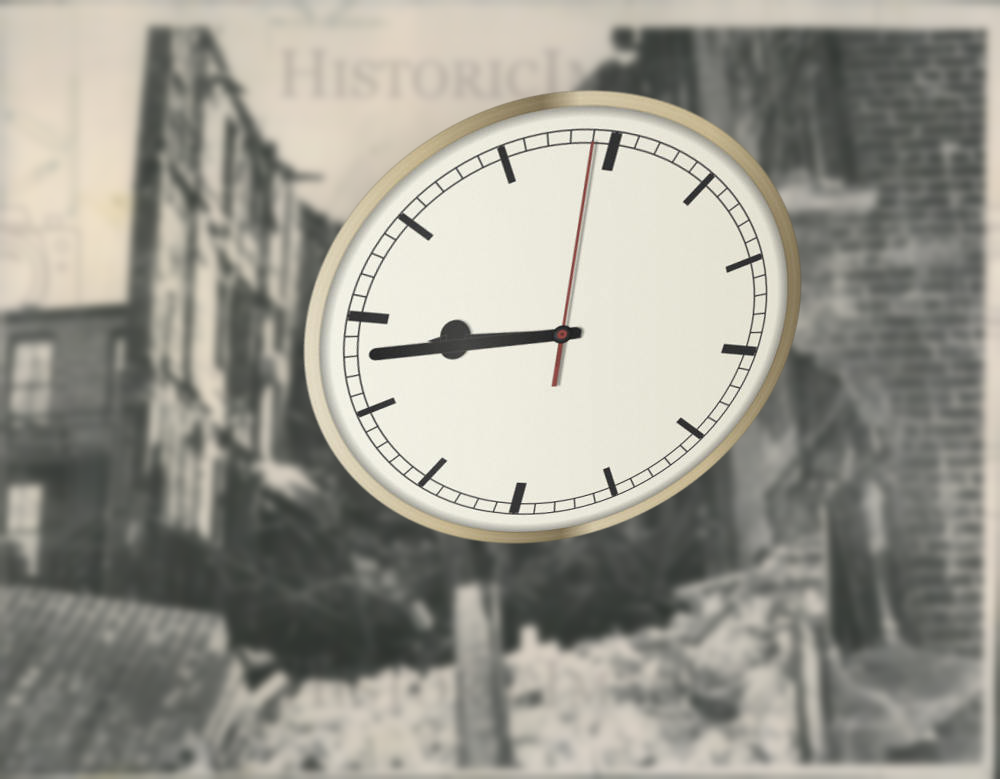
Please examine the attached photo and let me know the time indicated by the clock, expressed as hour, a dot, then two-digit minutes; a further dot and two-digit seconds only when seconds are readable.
8.42.59
